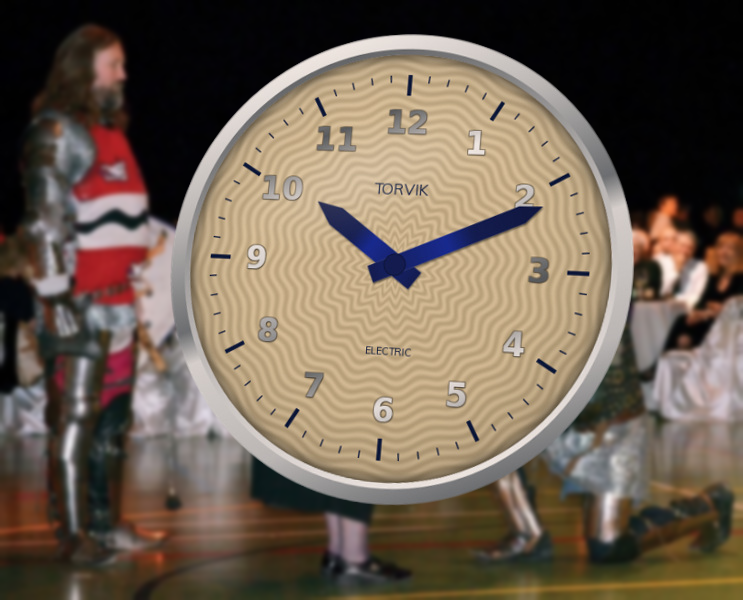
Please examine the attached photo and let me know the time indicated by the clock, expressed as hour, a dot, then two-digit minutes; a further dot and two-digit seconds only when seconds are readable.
10.11
